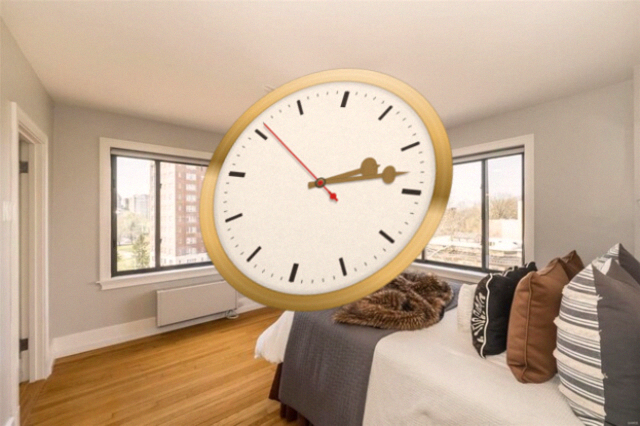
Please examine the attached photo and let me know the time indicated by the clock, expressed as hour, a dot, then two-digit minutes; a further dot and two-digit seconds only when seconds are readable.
2.12.51
